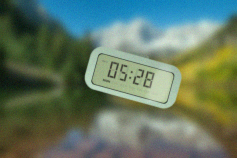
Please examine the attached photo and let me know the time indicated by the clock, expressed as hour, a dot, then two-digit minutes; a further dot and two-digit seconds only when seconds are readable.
5.28
